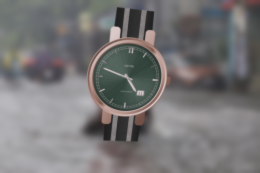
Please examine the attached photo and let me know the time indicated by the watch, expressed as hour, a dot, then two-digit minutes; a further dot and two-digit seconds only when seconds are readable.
4.48
